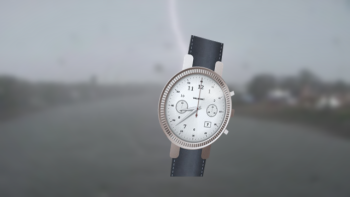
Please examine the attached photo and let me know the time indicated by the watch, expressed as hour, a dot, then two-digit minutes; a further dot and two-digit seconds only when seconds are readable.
8.38
